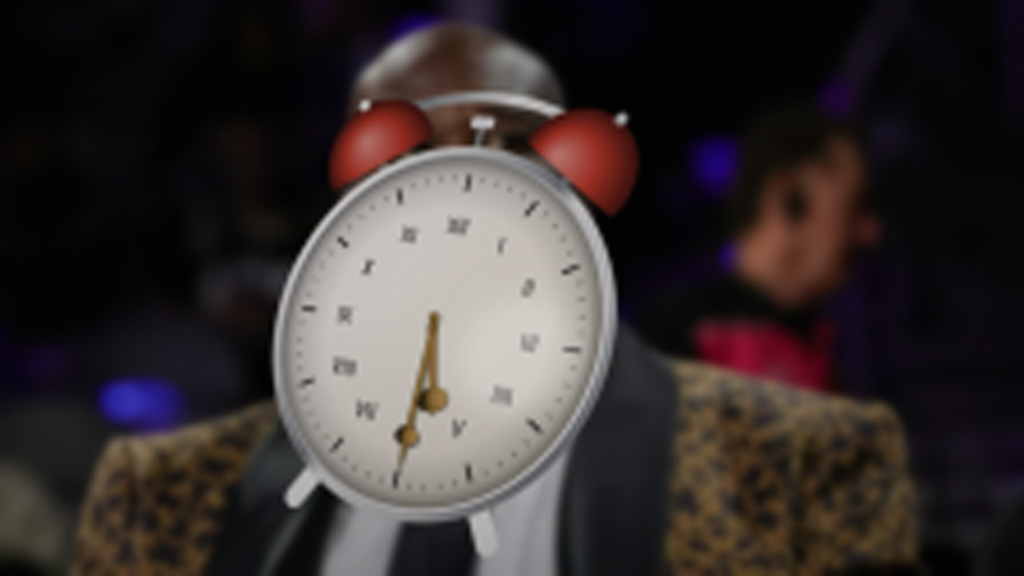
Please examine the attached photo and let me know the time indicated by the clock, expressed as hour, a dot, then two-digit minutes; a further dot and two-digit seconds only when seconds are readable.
5.30
